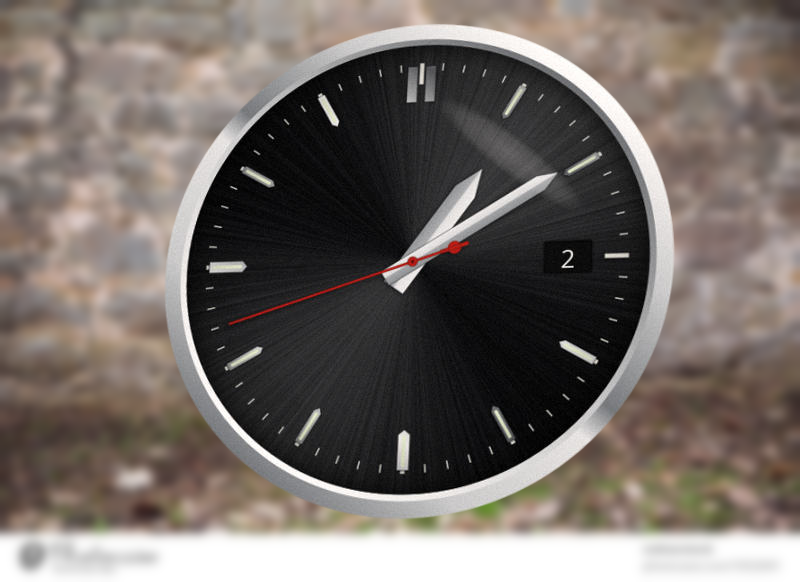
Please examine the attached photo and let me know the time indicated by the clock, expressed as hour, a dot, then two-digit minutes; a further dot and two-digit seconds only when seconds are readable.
1.09.42
